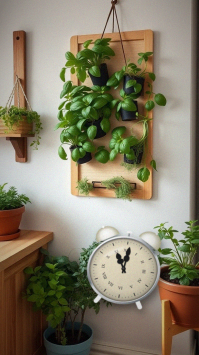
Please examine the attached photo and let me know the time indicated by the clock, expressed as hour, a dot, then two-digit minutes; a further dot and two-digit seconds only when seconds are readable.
11.01
